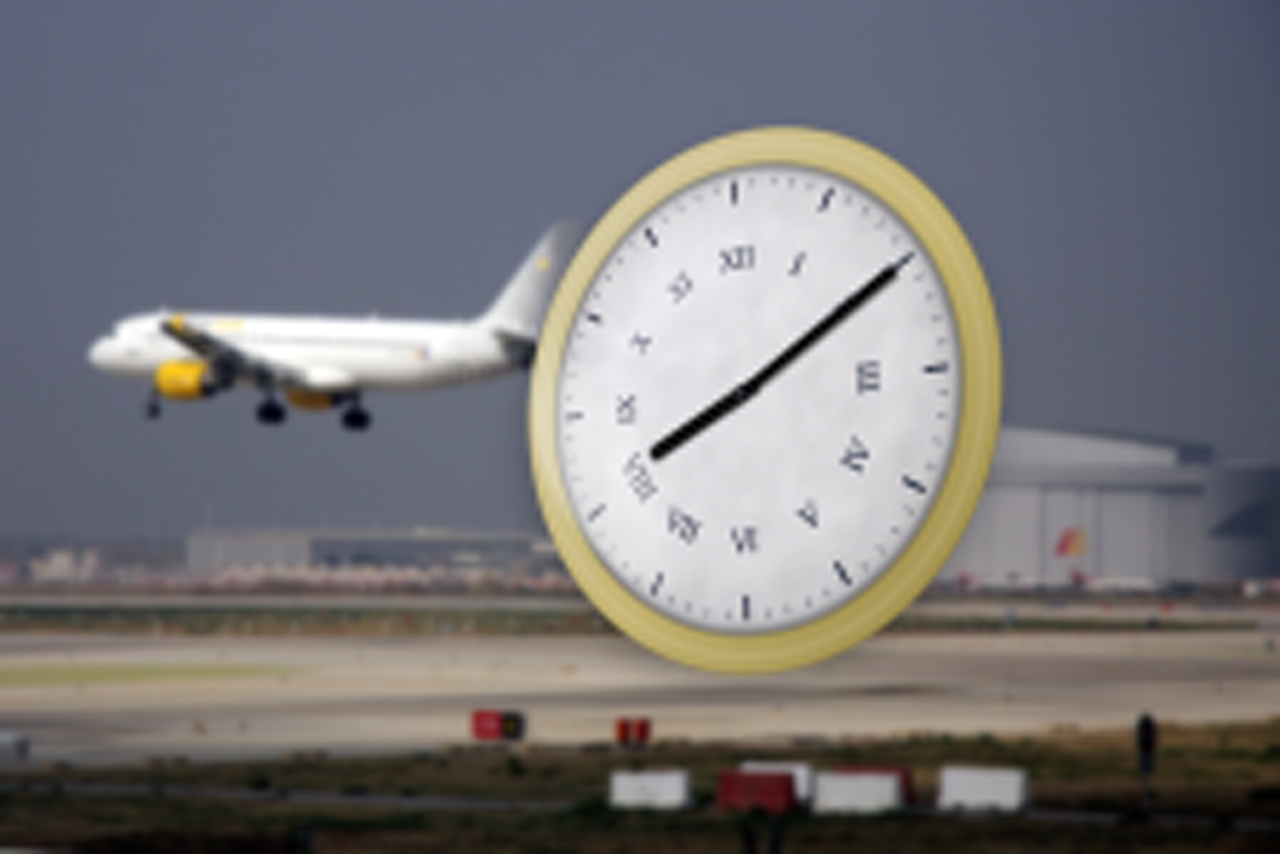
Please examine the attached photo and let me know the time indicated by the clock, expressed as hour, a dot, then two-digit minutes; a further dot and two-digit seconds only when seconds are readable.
8.10
